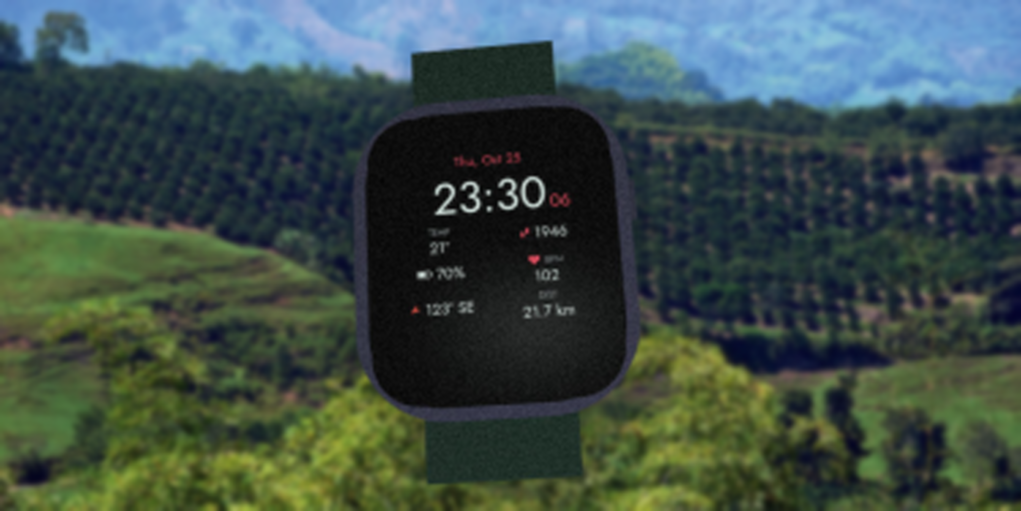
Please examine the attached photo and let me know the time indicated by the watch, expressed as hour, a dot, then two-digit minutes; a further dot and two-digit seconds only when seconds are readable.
23.30
